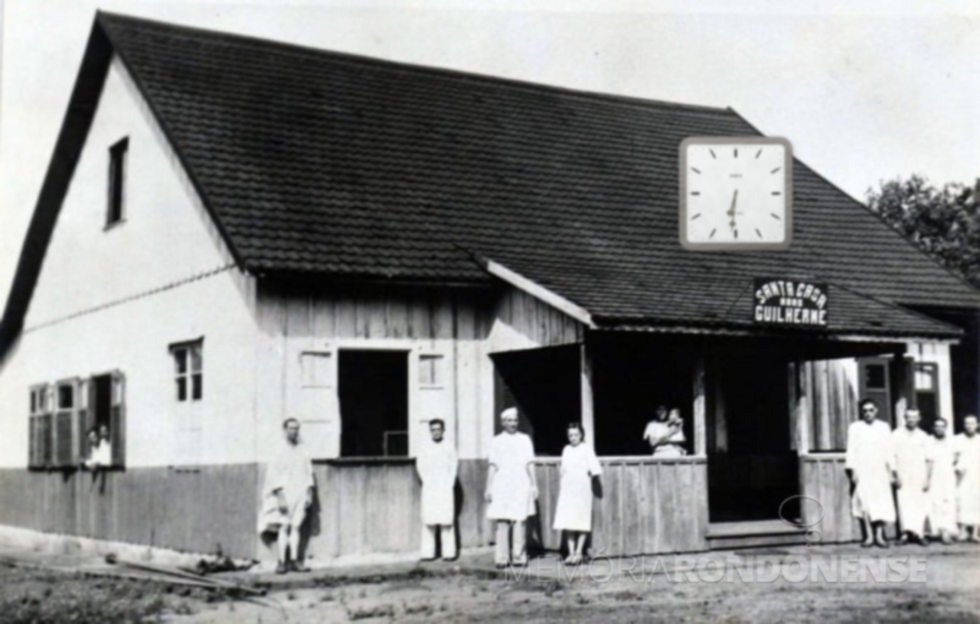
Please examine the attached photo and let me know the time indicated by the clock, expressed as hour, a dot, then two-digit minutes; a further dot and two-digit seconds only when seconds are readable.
6.31
